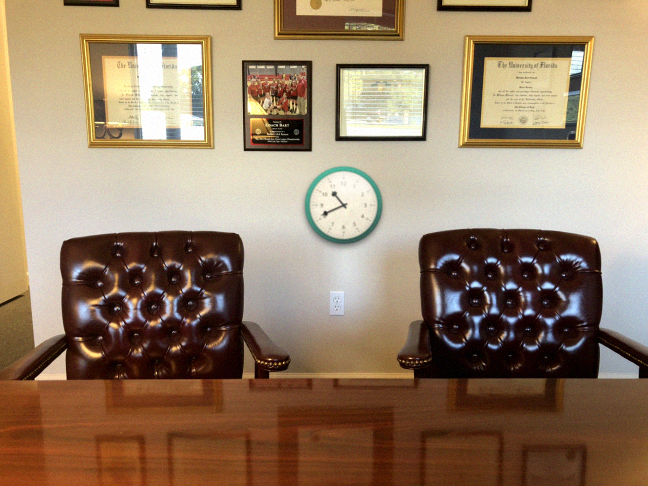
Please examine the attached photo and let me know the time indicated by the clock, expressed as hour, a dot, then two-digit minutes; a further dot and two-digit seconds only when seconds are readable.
10.41
